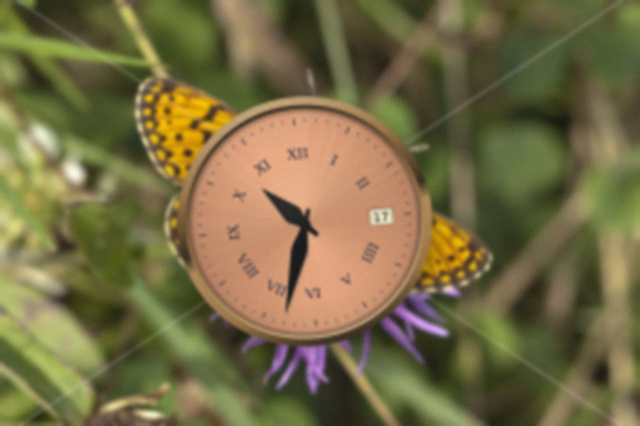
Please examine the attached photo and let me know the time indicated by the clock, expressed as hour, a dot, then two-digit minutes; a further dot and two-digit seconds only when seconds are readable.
10.33
